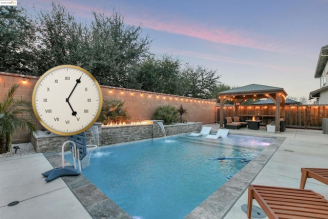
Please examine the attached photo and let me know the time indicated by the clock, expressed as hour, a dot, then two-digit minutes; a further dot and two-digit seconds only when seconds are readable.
5.05
